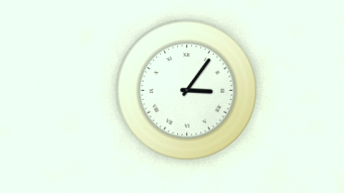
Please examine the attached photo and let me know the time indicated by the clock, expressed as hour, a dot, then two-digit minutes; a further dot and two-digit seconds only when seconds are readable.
3.06
